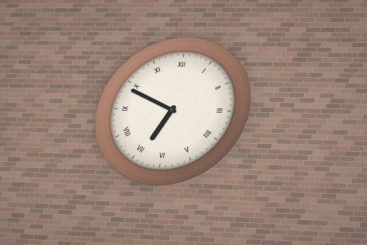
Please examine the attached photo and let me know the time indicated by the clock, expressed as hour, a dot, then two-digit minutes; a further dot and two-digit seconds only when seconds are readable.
6.49
